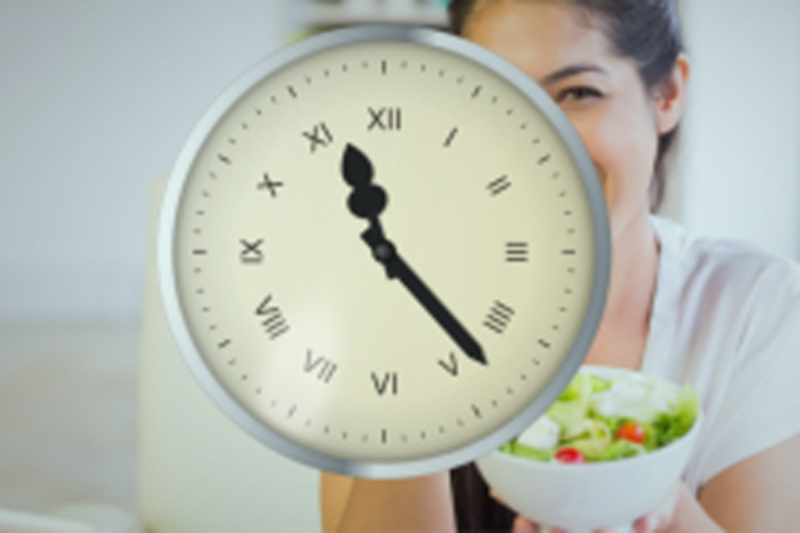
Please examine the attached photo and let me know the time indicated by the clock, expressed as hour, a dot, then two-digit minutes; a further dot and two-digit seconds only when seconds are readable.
11.23
